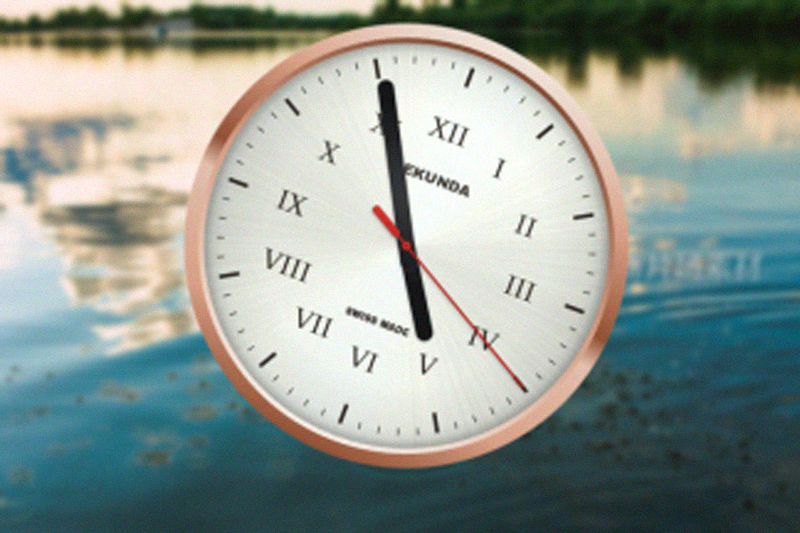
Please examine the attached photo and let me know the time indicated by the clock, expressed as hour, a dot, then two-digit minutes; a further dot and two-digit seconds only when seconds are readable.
4.55.20
